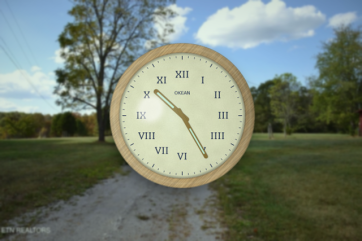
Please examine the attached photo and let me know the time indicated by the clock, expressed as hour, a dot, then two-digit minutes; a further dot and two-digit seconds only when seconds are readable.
10.25
